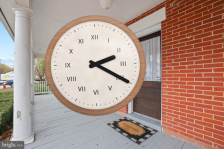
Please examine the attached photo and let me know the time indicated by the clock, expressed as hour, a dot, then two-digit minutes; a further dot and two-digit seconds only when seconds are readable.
2.20
